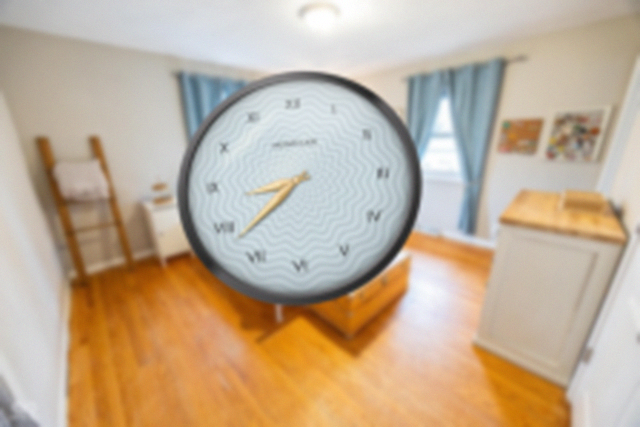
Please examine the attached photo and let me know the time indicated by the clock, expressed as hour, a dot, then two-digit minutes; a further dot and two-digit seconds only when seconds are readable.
8.38
